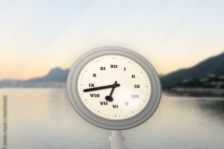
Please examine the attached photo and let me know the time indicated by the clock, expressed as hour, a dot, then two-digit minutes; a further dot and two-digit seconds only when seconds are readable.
6.43
